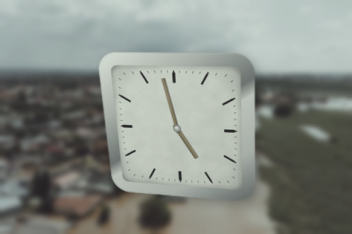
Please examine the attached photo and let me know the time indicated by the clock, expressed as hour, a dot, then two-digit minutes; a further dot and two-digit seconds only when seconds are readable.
4.58
